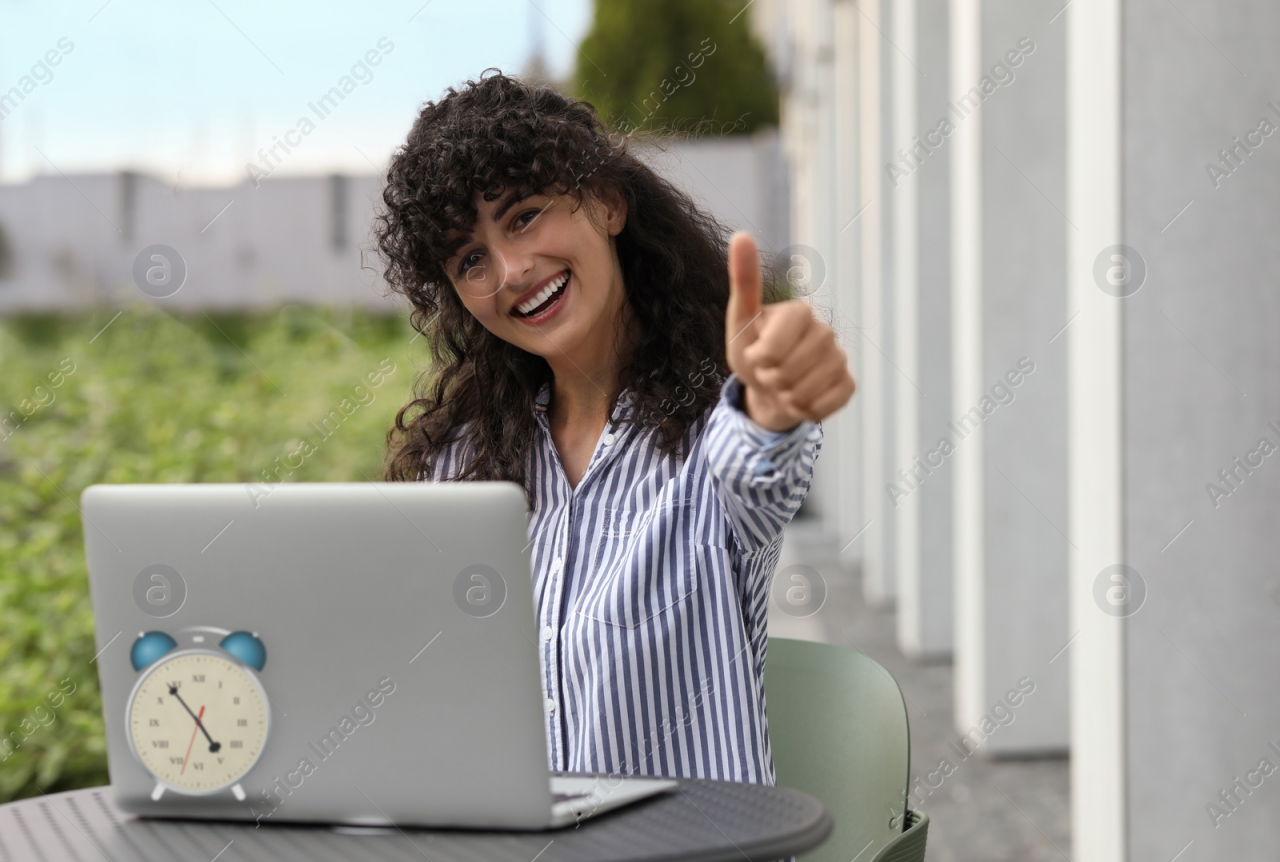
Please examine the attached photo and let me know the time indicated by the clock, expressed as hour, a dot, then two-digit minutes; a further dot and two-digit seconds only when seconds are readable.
4.53.33
